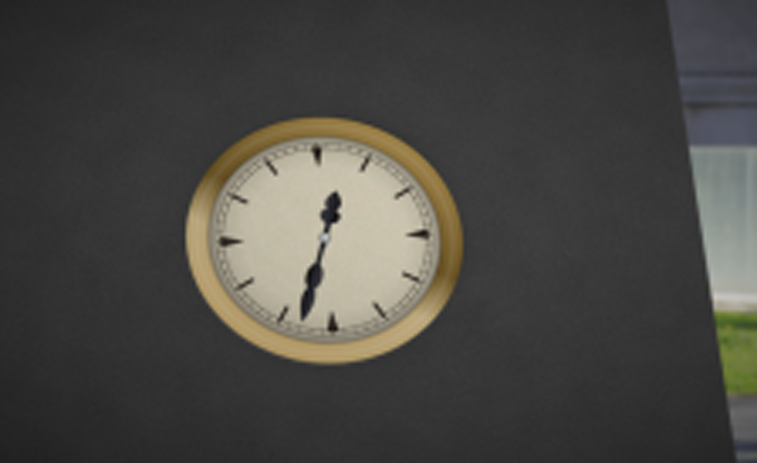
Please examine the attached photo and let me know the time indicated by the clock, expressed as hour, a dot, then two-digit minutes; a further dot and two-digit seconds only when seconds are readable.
12.33
